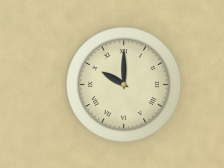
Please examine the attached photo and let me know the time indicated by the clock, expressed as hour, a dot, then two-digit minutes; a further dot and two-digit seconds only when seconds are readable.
10.00
